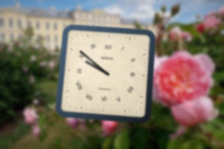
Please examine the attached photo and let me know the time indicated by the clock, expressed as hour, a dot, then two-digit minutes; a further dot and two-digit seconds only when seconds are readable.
9.51
